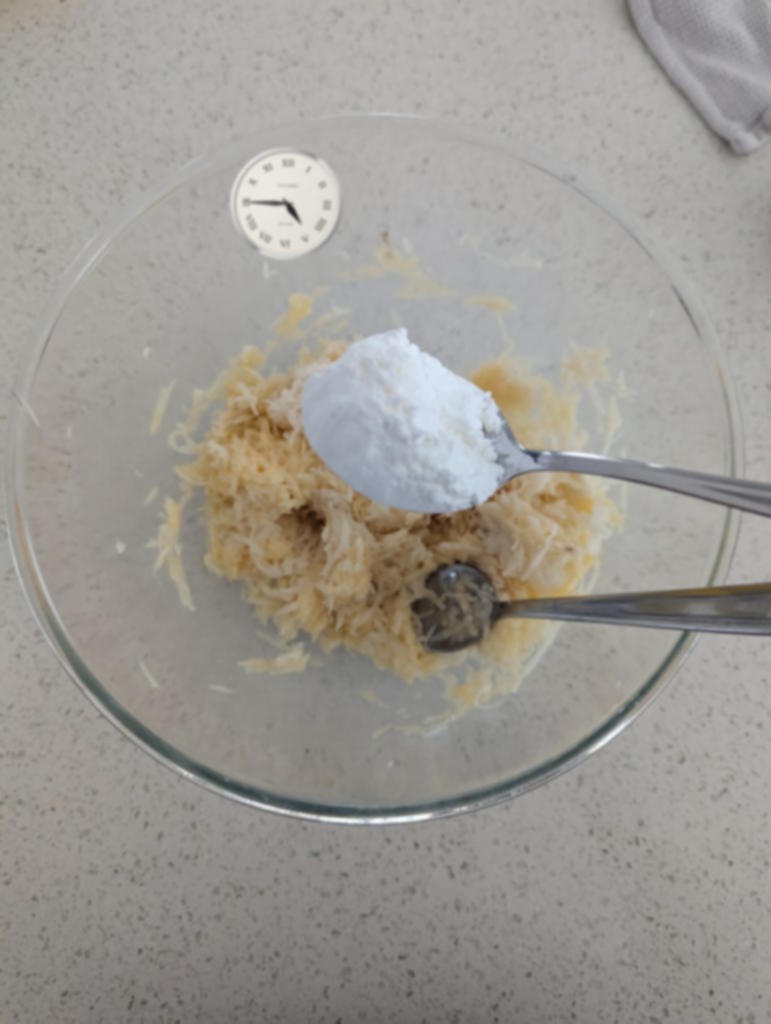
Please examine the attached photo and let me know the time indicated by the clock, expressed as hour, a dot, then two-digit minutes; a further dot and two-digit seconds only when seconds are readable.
4.45
